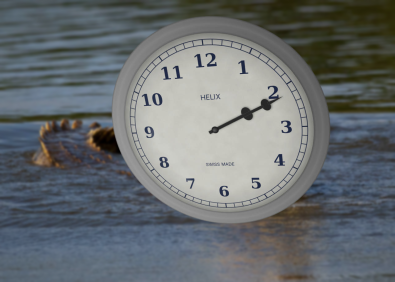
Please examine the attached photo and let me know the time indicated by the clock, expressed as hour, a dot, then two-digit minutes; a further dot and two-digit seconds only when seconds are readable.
2.11
